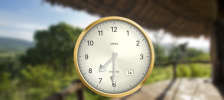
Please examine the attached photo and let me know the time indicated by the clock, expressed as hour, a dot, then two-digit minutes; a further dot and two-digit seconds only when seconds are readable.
7.30
